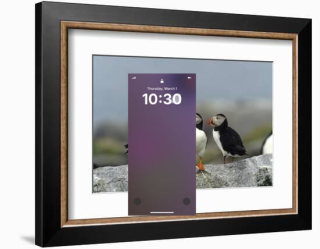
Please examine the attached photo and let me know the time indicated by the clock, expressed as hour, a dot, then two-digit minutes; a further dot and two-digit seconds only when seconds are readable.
10.30
